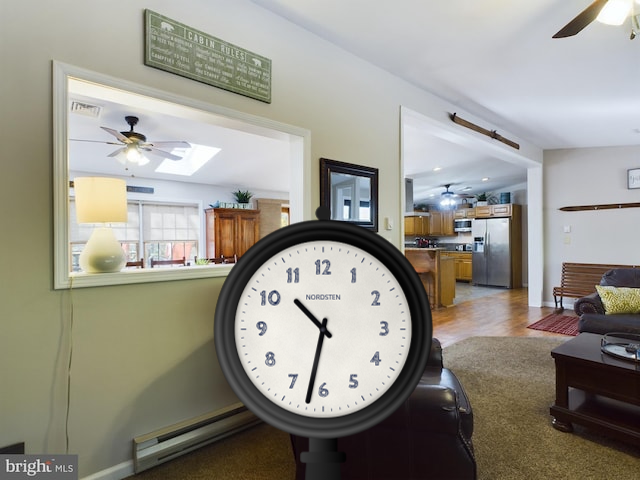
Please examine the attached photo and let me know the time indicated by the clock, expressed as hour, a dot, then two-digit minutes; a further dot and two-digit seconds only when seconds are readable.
10.32
